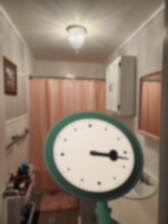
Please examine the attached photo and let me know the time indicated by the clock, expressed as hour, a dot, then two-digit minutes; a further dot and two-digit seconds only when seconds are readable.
3.17
